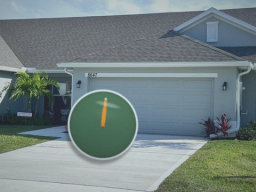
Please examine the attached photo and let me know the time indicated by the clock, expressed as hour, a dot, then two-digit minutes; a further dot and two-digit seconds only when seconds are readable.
12.00
